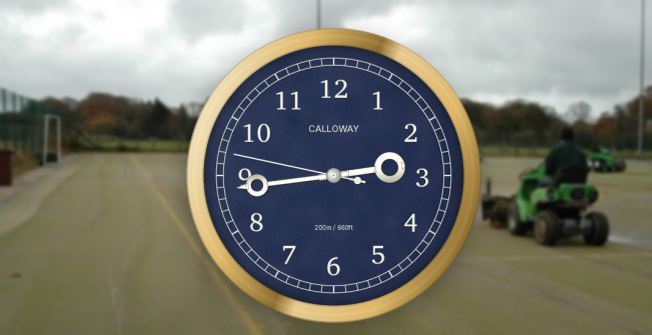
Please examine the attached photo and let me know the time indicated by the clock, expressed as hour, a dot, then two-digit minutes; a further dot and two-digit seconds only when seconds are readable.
2.43.47
